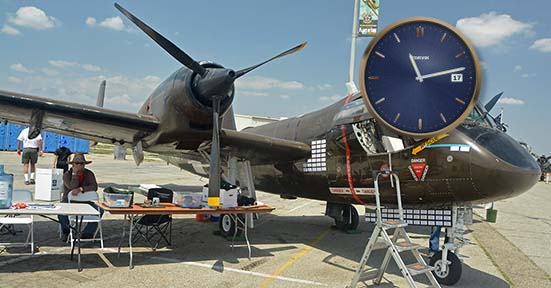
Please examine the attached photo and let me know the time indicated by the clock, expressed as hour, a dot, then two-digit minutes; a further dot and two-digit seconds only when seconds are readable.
11.13
